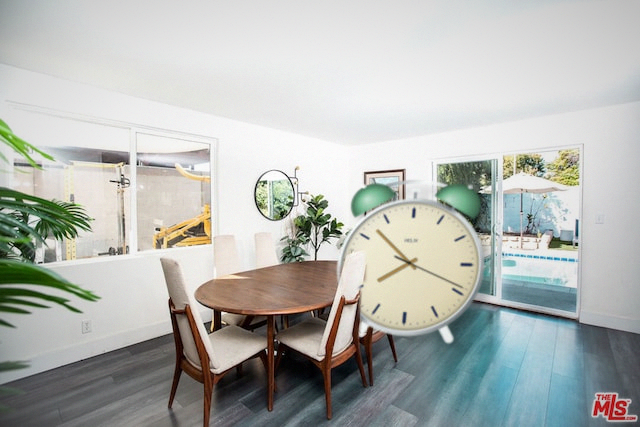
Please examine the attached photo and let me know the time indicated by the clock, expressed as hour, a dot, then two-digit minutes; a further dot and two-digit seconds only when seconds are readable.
7.52.19
